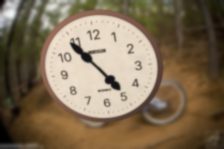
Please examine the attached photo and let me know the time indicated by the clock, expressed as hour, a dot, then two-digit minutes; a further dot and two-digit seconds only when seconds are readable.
4.54
